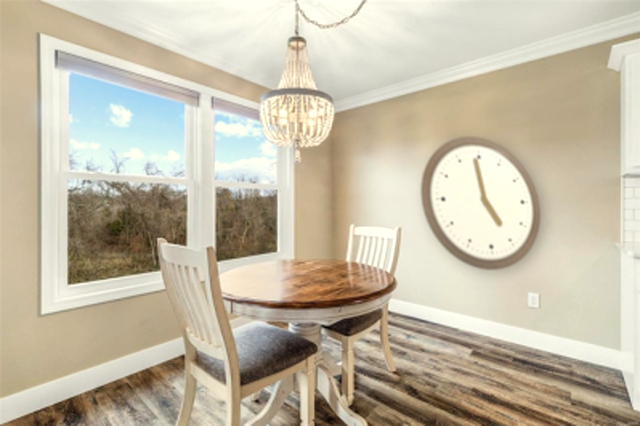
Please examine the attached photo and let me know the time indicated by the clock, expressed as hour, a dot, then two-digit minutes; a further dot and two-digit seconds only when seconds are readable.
4.59
